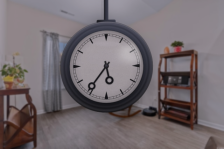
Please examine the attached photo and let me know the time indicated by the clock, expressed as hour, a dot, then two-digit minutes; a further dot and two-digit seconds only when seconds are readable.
5.36
